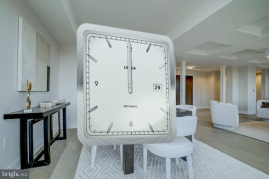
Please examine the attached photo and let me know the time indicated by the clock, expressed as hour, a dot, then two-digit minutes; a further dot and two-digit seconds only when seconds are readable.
12.00
